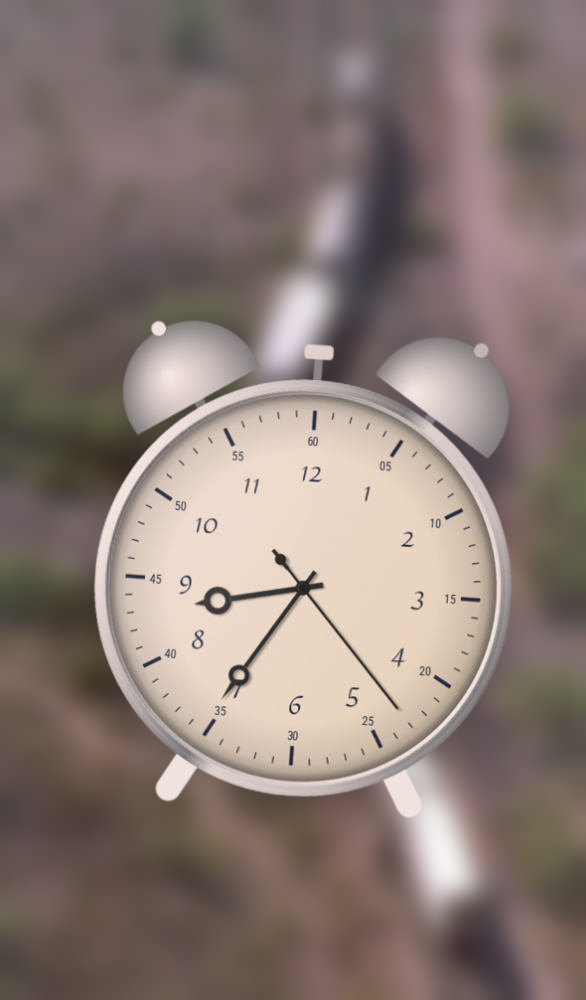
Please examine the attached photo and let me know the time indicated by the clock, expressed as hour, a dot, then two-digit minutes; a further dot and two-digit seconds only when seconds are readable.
8.35.23
